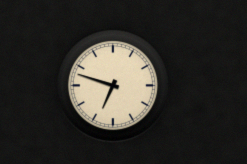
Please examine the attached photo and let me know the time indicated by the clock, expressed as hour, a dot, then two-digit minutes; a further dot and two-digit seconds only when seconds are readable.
6.48
